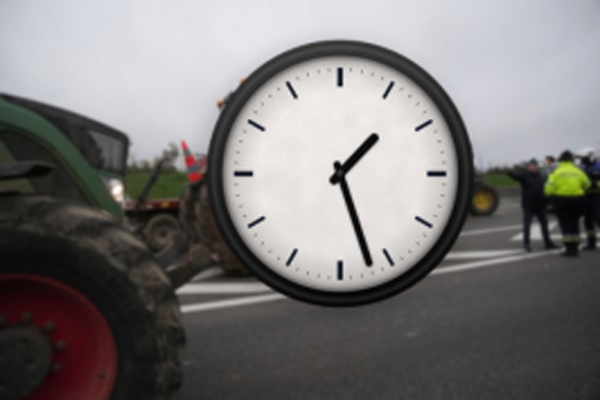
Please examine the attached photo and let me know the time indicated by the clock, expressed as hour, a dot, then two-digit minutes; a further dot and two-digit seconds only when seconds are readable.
1.27
